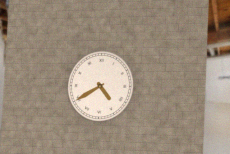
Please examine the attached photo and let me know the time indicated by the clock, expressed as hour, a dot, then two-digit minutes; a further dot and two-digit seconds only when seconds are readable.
4.40
